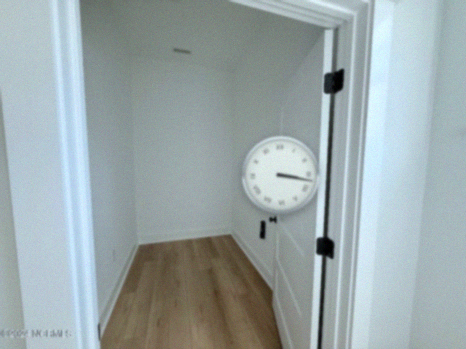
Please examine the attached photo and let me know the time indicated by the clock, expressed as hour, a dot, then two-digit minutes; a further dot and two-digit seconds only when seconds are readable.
3.17
